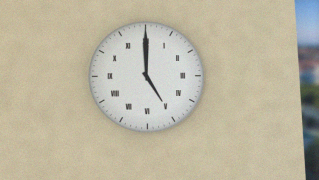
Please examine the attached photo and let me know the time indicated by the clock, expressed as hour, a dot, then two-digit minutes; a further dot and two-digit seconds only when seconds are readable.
5.00
